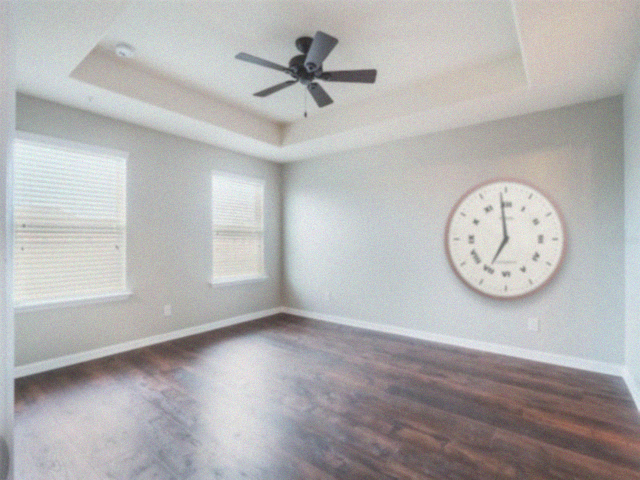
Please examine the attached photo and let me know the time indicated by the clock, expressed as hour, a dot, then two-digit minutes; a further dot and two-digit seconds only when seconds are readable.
6.59
